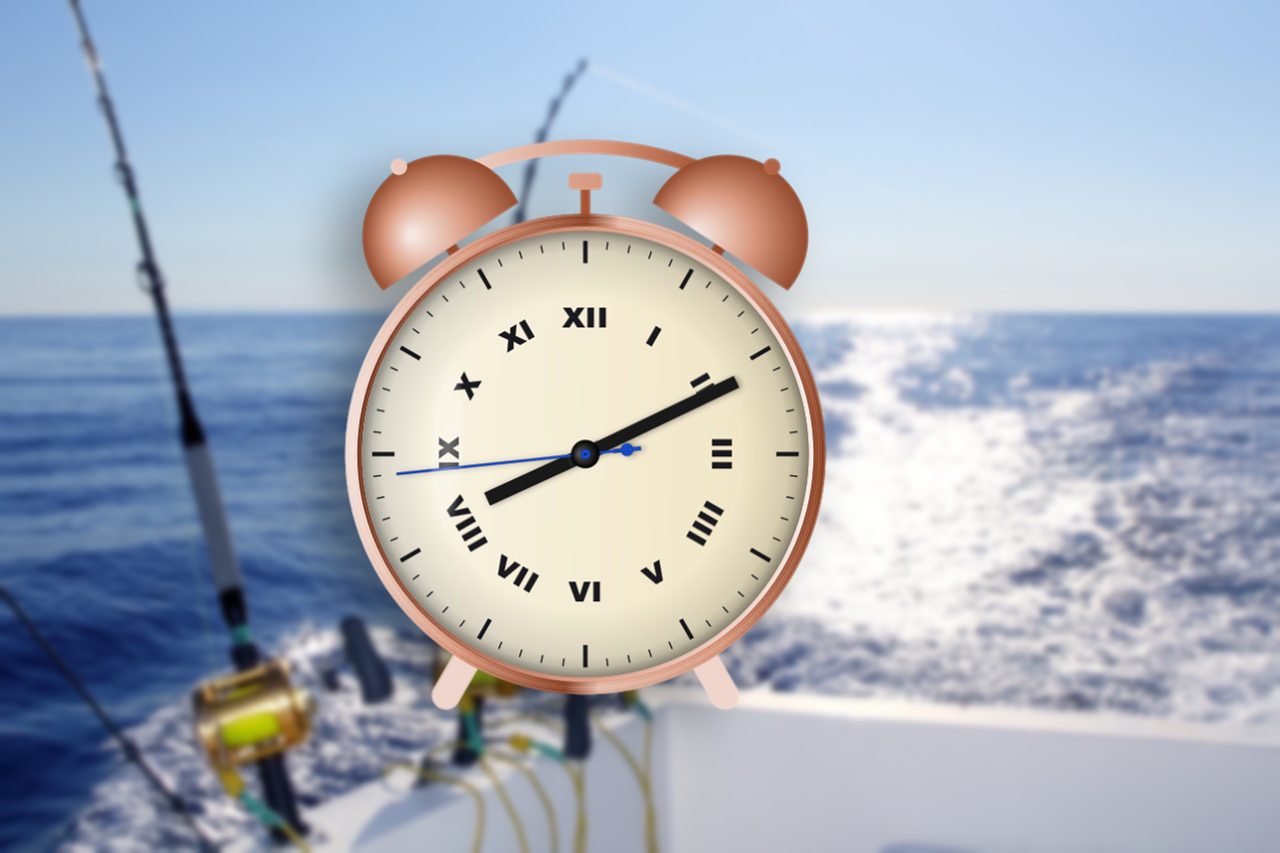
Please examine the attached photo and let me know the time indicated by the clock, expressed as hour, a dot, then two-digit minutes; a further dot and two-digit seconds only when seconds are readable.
8.10.44
